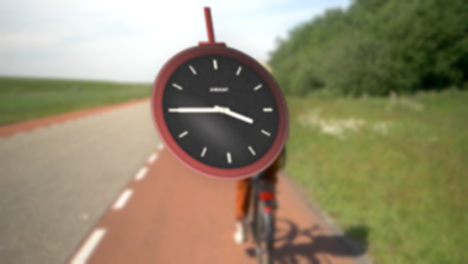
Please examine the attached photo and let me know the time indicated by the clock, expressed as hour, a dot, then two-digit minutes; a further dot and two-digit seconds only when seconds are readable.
3.45
